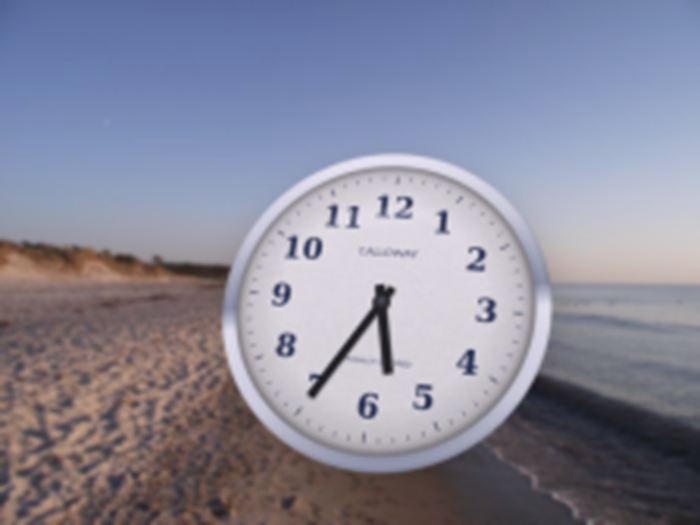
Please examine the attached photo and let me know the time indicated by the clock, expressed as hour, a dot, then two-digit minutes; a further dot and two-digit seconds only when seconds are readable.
5.35
